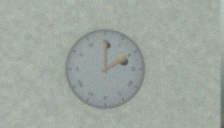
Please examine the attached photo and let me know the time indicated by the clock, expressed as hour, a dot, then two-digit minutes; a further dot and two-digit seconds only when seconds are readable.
2.00
